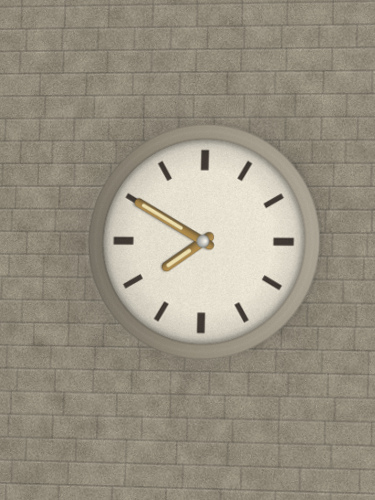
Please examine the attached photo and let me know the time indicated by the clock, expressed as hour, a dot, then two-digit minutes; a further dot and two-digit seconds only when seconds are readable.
7.50
